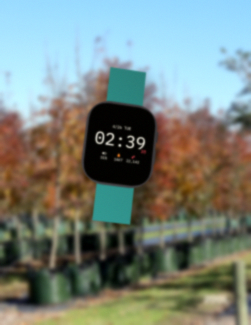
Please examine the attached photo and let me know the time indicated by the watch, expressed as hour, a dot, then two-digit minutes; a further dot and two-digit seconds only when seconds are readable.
2.39
